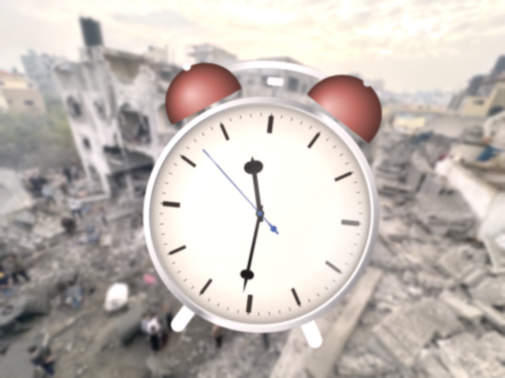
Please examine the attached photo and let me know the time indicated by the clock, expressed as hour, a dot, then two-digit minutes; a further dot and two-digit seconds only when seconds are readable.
11.30.52
